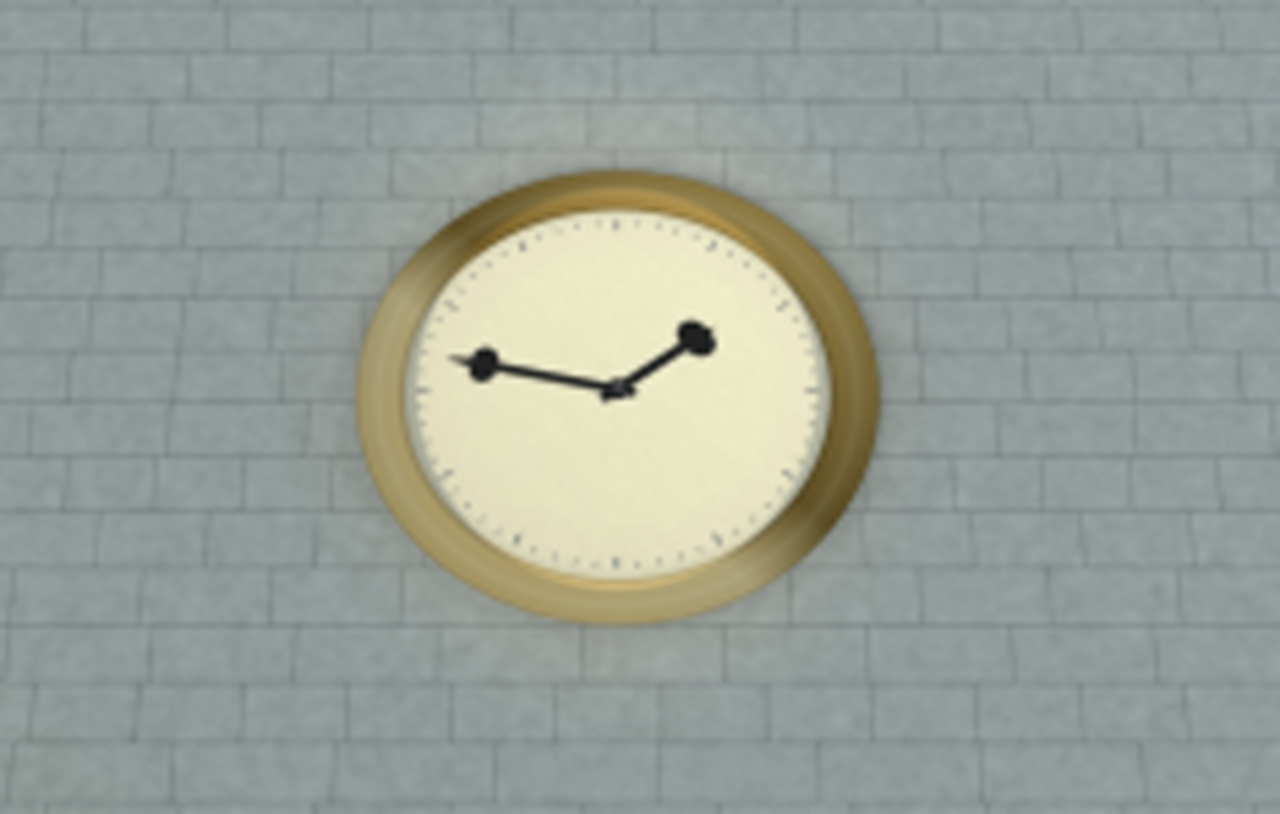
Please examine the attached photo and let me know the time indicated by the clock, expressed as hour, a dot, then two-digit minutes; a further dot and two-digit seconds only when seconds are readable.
1.47
